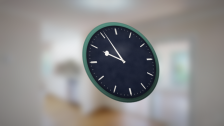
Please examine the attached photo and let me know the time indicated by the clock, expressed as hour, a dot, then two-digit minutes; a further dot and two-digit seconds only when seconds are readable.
9.56
